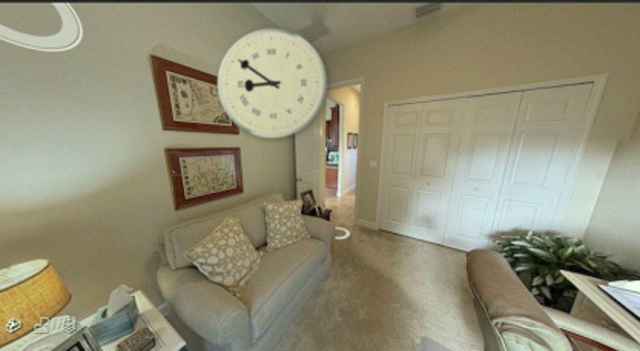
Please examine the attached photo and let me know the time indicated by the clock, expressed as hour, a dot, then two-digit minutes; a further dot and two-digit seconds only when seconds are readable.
8.51
